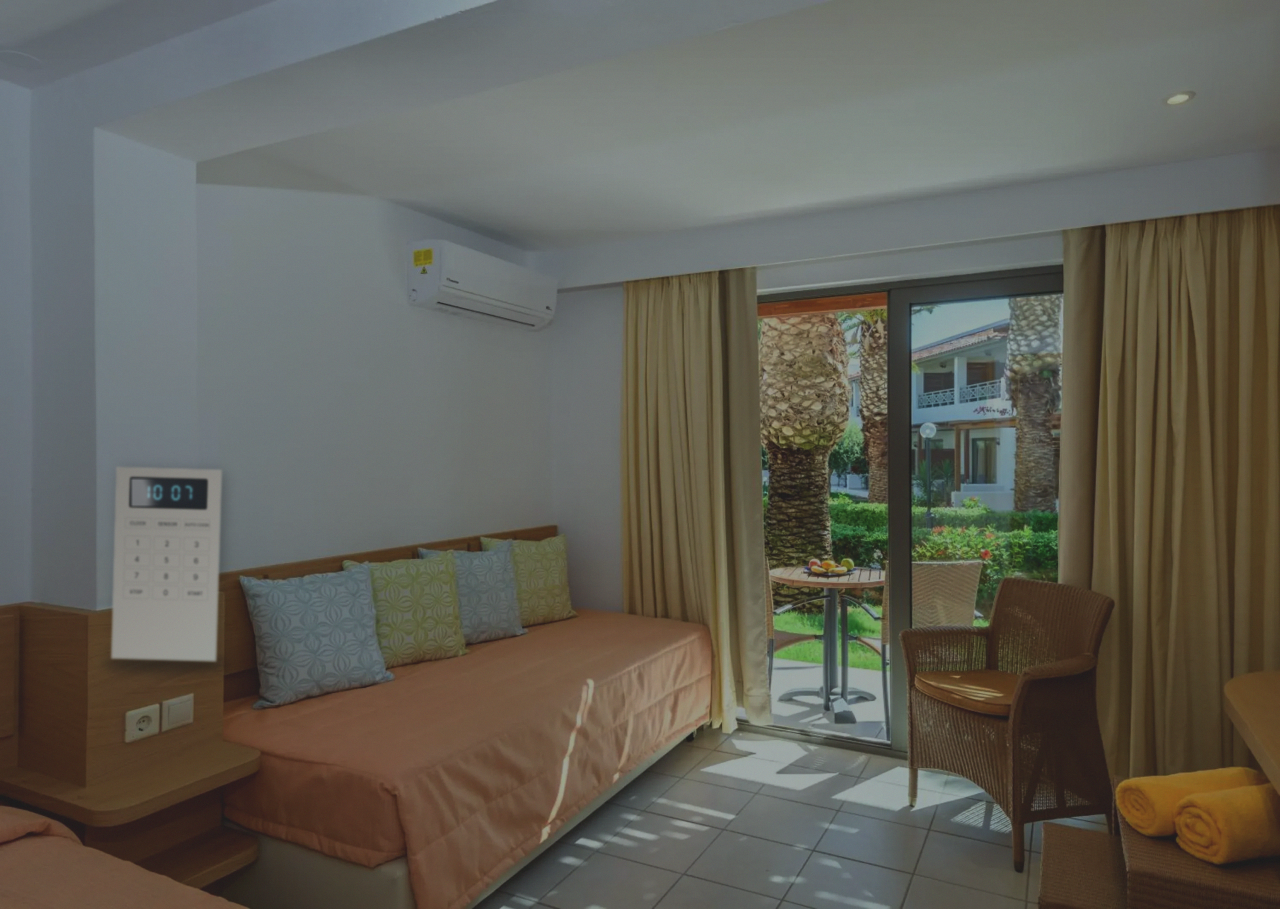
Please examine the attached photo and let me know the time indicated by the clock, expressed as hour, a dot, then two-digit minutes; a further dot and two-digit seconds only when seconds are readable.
10.07
